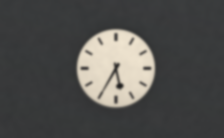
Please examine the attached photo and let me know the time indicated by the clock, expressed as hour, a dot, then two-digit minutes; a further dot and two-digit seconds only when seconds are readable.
5.35
